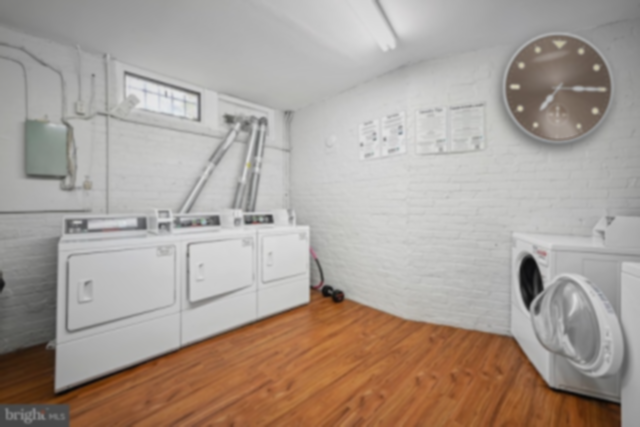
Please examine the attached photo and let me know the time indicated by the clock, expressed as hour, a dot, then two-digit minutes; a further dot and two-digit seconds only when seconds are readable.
7.15
